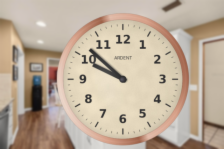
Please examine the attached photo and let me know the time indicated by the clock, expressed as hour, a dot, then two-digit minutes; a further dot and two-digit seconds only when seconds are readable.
9.52
